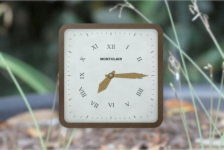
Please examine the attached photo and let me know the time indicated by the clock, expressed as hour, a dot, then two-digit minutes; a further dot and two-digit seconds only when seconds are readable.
7.15
